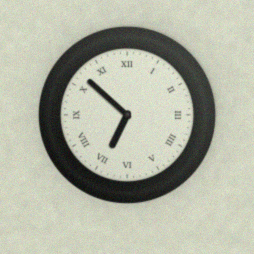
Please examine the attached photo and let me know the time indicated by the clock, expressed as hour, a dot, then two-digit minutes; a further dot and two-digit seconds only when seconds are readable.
6.52
